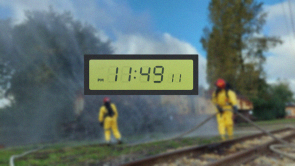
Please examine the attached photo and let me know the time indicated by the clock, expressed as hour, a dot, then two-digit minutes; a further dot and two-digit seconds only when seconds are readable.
11.49.11
